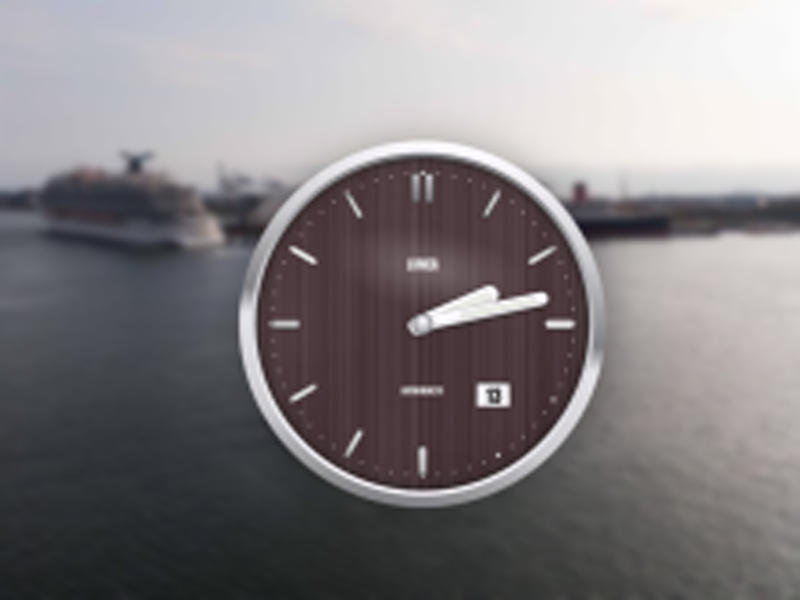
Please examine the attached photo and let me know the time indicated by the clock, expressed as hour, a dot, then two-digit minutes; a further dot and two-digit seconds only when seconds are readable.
2.13
